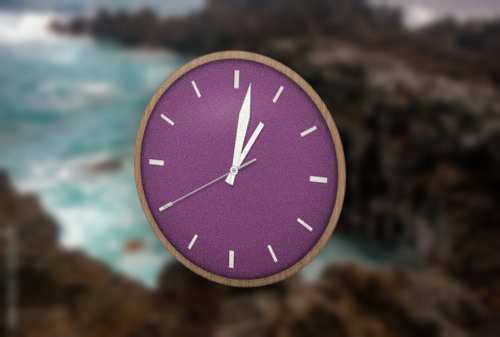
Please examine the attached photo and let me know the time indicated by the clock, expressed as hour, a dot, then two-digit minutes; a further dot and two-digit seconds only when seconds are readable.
1.01.40
